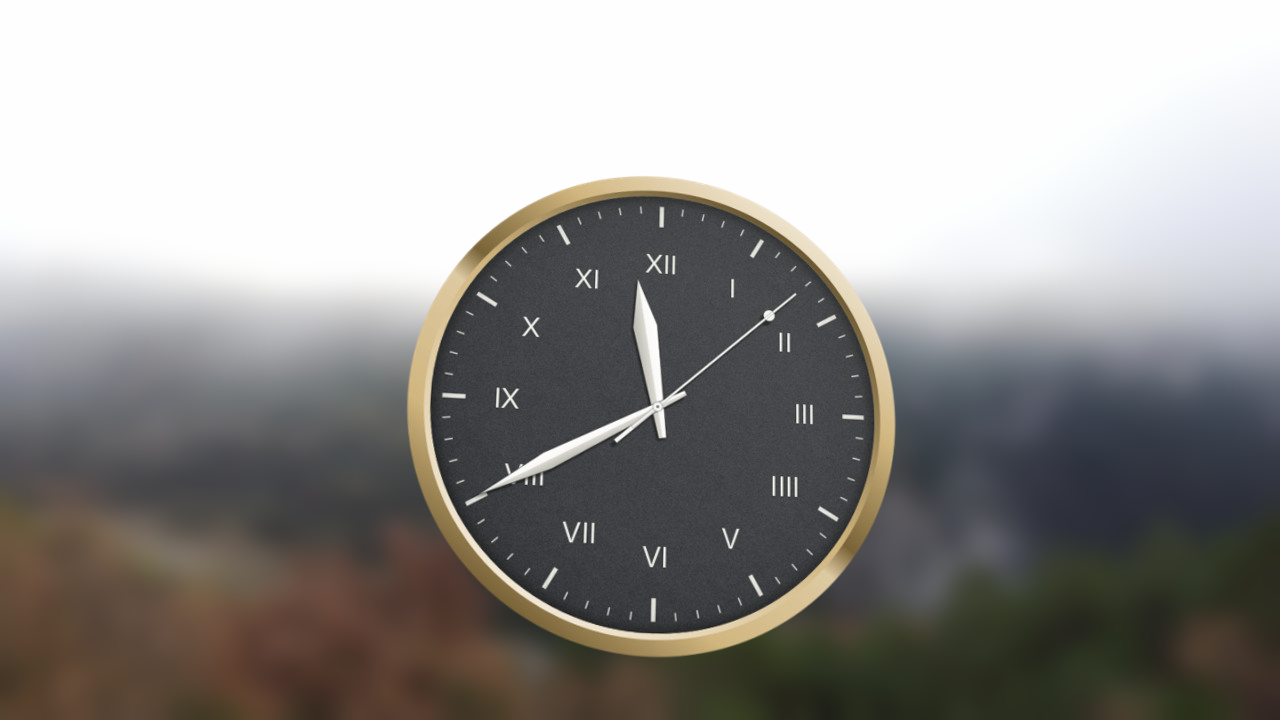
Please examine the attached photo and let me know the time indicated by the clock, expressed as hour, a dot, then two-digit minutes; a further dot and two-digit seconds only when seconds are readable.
11.40.08
